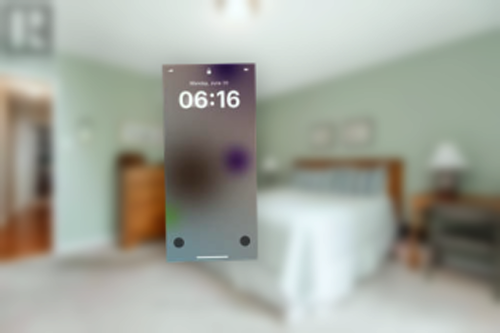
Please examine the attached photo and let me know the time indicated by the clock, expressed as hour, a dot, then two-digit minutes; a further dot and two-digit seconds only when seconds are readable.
6.16
